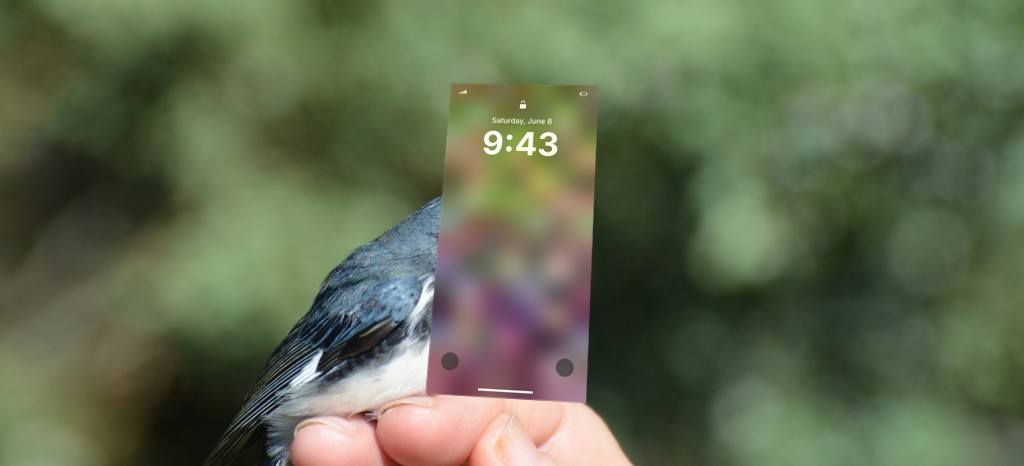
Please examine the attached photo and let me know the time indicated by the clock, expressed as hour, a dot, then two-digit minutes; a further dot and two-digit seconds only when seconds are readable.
9.43
